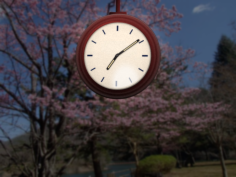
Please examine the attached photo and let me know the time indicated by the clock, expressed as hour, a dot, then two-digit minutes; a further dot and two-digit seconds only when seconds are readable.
7.09
